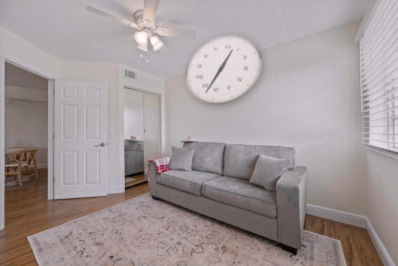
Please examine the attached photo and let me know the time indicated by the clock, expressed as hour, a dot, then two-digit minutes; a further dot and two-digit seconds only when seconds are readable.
12.33
